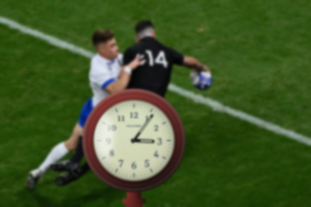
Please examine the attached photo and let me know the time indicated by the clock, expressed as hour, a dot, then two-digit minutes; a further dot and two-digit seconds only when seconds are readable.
3.06
